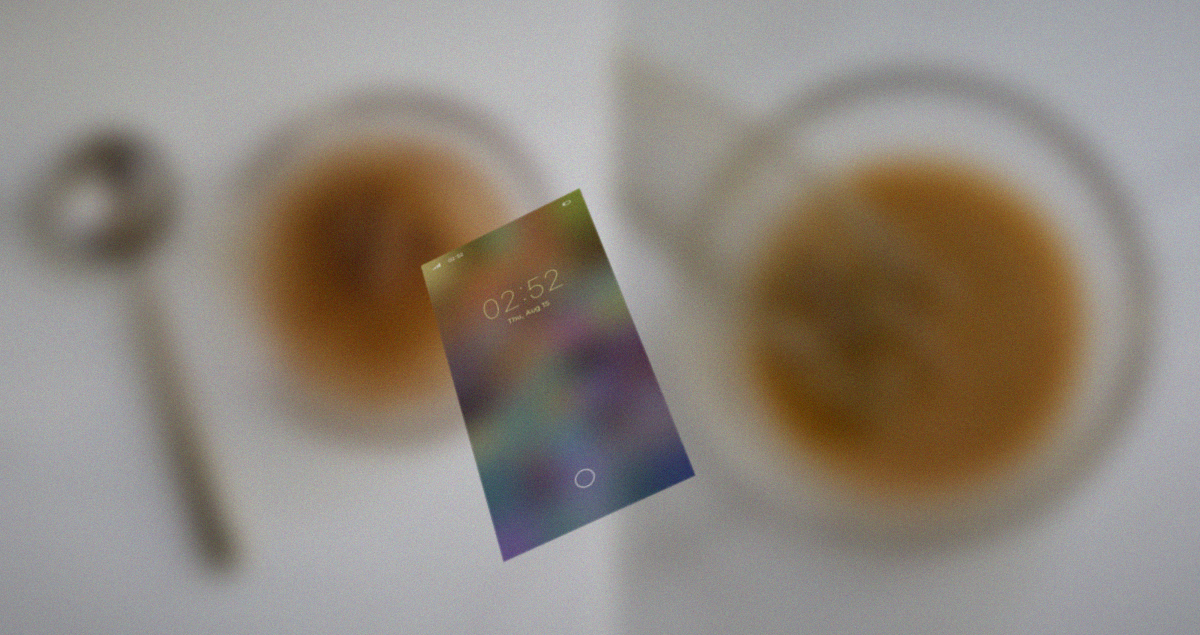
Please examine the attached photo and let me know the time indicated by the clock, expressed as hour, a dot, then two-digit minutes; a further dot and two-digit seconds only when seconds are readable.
2.52
